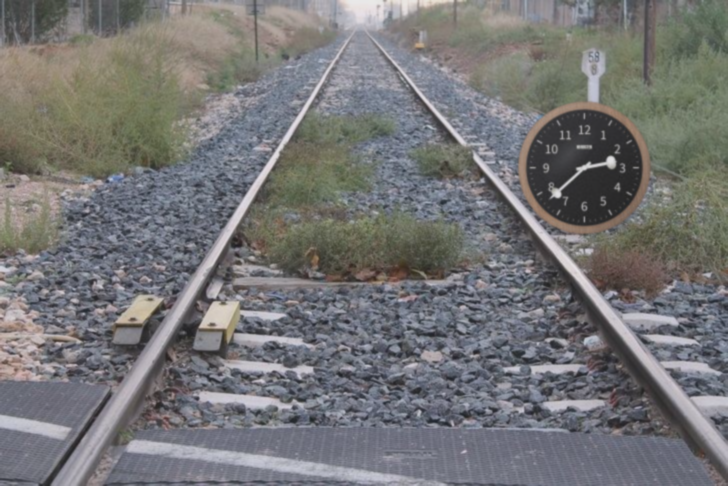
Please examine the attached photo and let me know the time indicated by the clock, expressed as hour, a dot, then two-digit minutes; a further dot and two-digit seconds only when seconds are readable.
2.38
